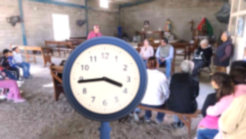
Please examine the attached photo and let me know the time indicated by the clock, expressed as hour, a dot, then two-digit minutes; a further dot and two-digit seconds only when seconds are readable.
3.44
